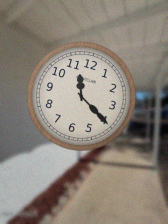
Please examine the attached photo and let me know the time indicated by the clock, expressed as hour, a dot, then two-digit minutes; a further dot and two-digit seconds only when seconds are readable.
11.20
